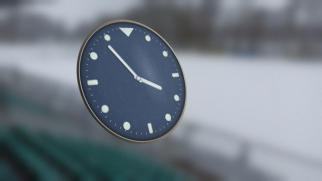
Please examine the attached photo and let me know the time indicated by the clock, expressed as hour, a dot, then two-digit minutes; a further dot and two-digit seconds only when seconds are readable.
3.54
